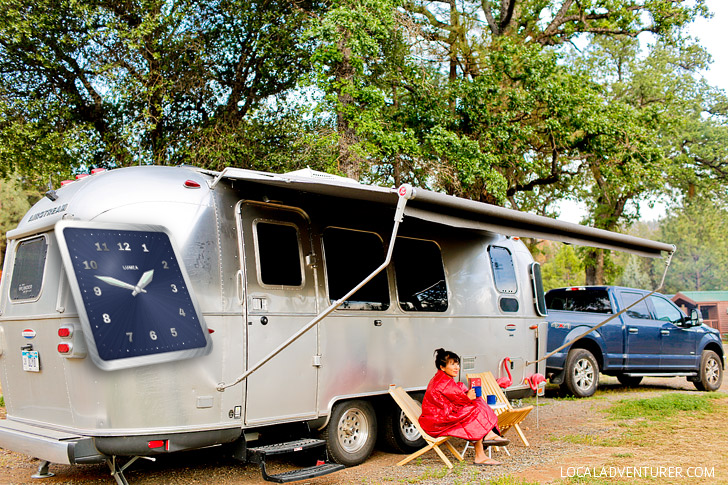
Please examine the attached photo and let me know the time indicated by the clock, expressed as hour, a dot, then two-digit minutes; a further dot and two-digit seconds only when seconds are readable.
1.48
